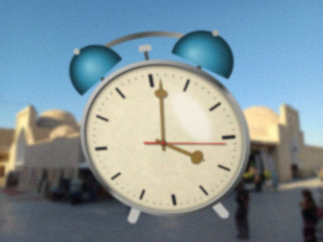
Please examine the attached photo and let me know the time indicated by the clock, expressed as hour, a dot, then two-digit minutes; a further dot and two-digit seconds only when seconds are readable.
4.01.16
